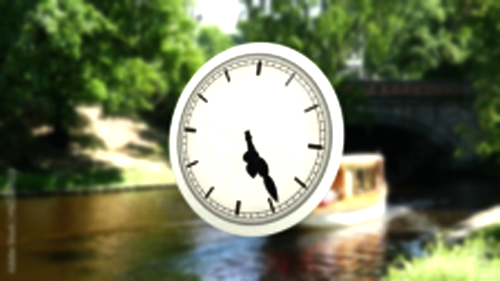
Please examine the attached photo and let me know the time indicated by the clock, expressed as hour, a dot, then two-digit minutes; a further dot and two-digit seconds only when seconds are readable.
5.24
